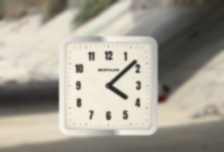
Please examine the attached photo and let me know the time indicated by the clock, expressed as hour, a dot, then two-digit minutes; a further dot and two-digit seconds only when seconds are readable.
4.08
